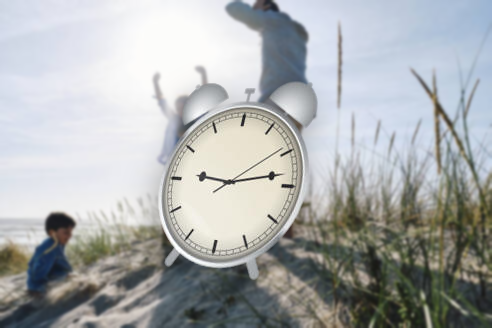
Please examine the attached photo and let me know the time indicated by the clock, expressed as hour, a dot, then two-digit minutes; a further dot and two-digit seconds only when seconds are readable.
9.13.09
